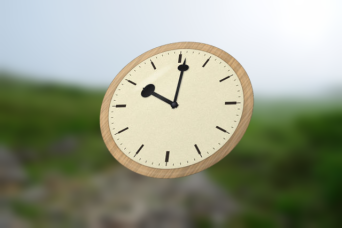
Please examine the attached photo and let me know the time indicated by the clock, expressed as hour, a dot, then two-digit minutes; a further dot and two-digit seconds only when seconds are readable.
10.01
